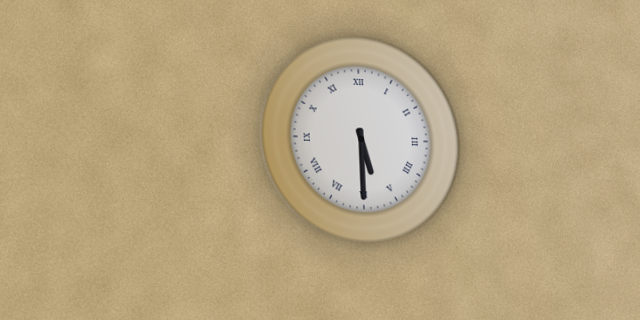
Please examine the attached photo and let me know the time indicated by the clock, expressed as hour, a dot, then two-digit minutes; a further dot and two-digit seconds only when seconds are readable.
5.30
